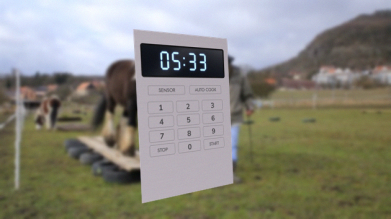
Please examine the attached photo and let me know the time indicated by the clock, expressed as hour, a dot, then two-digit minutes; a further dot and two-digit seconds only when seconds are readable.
5.33
